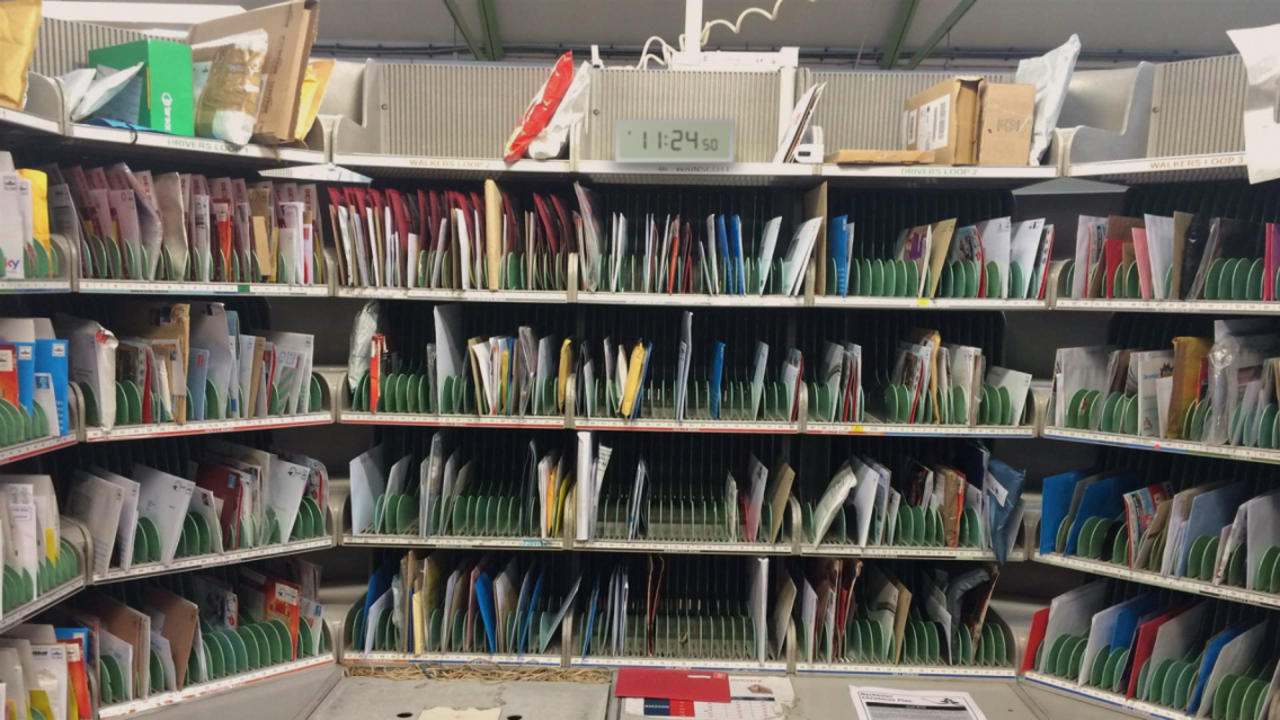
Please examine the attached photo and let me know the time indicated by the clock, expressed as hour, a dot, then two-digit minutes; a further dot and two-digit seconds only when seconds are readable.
11.24
